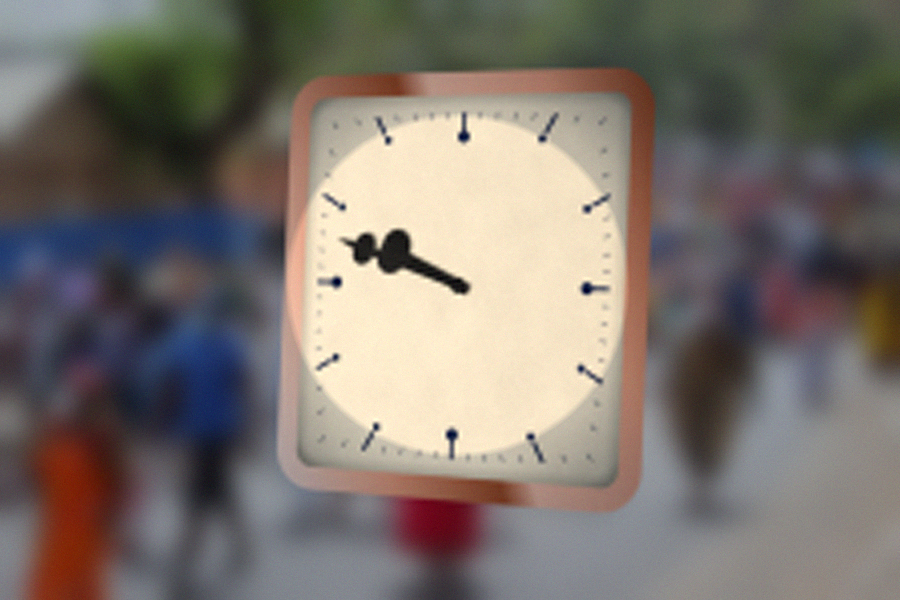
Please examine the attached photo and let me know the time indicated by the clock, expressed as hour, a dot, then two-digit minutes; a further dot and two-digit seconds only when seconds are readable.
9.48
